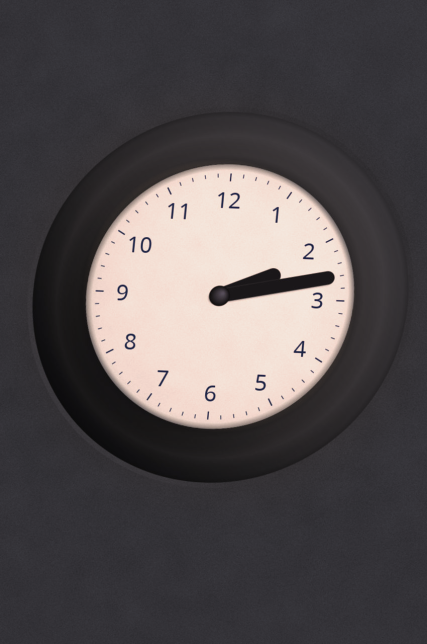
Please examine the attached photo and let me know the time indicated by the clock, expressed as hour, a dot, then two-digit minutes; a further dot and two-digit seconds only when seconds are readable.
2.13
